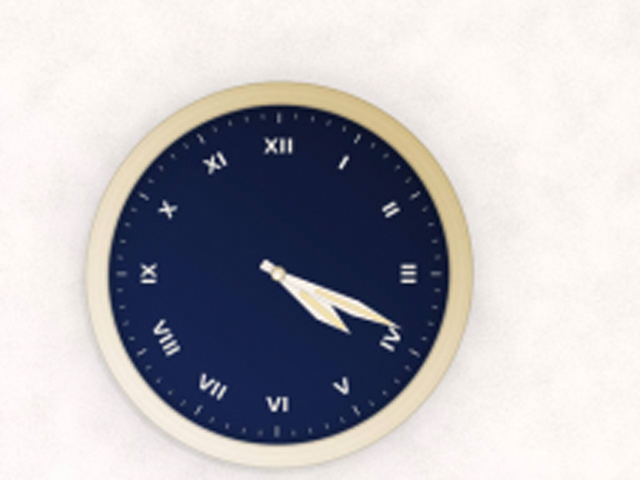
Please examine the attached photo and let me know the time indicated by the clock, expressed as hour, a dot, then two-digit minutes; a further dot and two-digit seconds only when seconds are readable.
4.19
